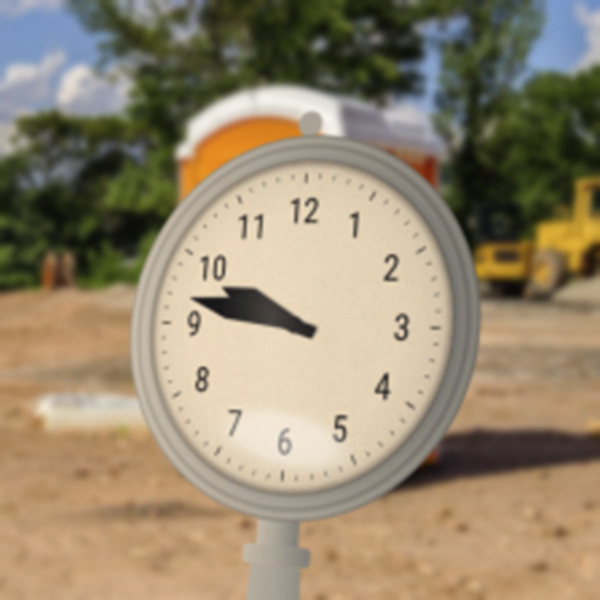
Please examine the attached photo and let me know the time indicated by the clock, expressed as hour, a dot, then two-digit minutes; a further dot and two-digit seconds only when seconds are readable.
9.47
